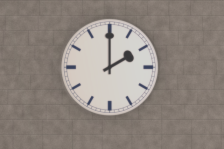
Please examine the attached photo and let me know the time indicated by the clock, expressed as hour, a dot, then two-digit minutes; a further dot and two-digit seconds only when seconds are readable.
2.00
